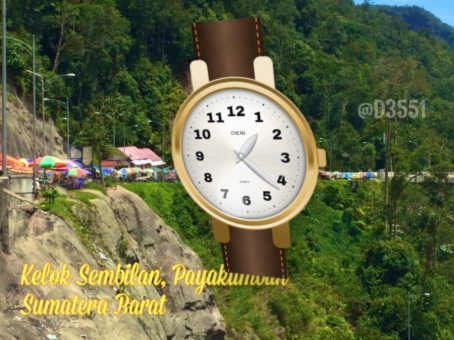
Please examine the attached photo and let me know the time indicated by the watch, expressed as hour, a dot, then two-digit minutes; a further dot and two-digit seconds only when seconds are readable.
1.22
